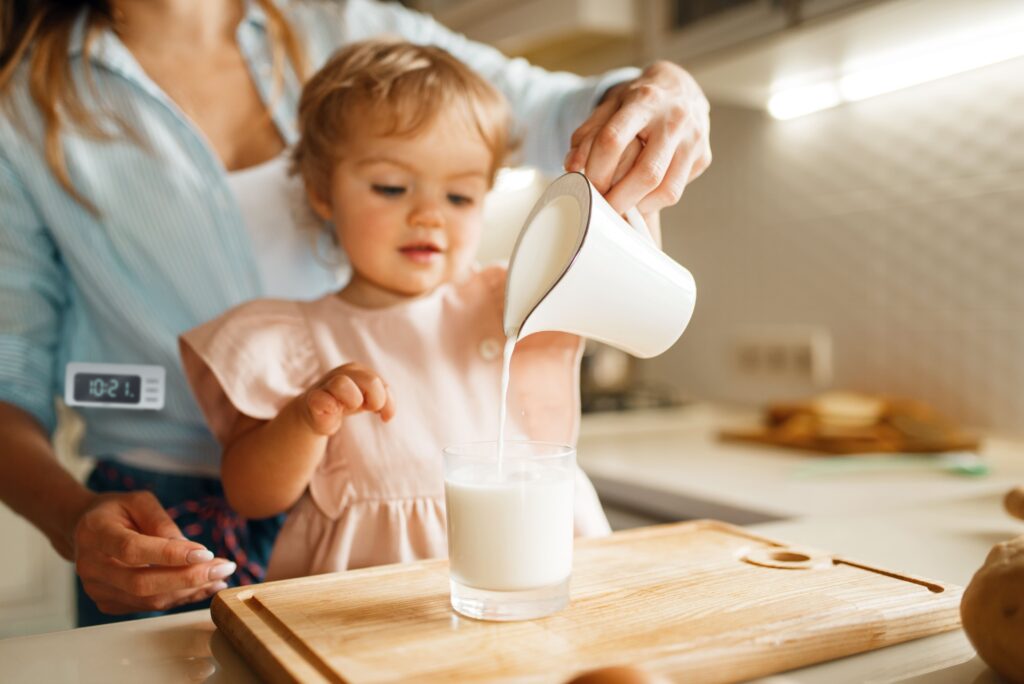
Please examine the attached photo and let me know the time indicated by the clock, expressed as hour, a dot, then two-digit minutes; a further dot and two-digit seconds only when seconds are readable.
10.21
